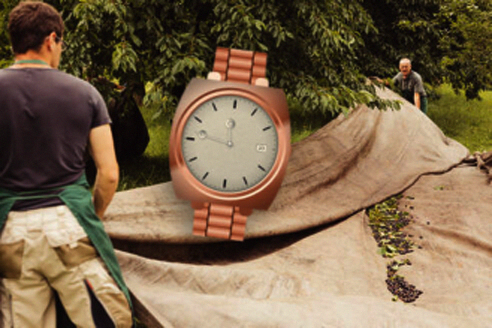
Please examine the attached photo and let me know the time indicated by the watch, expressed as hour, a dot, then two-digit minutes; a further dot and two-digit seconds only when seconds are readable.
11.47
